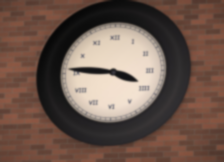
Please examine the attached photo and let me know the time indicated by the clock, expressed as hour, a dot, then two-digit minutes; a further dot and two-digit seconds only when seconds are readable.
3.46
